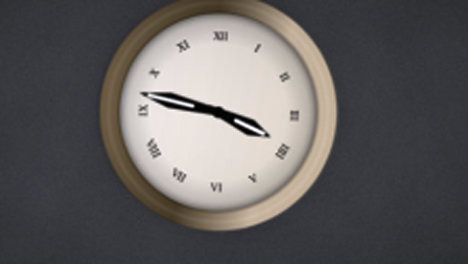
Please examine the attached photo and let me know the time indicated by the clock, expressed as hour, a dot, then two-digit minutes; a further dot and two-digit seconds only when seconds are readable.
3.47
